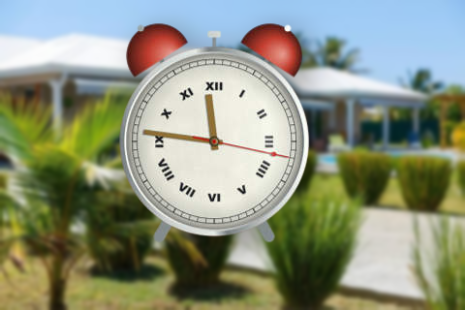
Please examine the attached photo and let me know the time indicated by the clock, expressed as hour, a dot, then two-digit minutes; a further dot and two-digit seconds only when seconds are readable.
11.46.17
